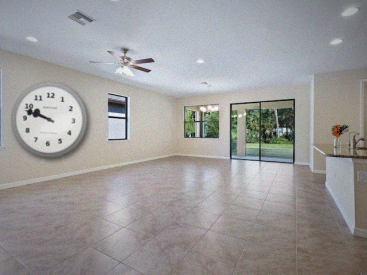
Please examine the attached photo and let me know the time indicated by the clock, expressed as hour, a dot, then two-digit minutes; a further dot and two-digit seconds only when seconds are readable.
9.48
